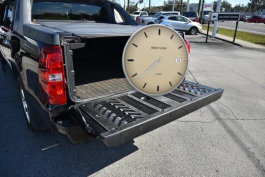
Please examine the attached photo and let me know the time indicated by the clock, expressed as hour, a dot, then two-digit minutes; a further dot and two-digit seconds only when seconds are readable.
7.38
